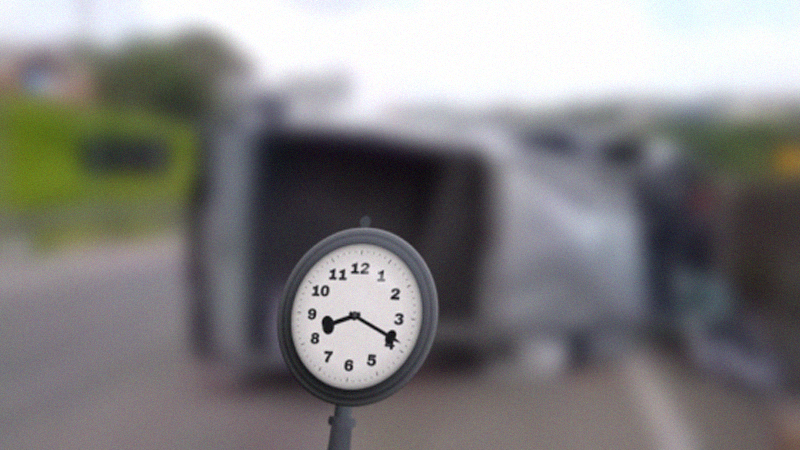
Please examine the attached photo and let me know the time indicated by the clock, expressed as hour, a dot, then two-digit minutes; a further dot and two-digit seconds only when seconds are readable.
8.19
